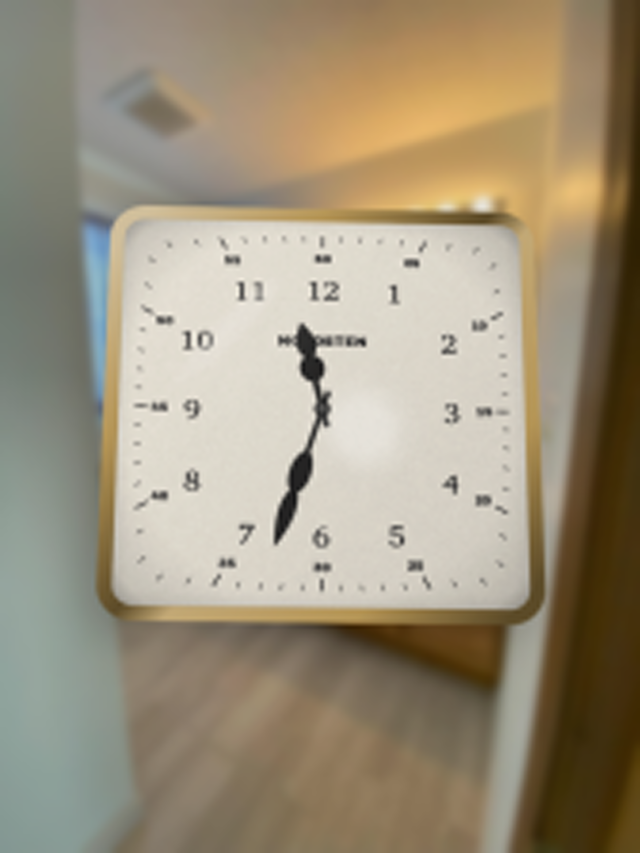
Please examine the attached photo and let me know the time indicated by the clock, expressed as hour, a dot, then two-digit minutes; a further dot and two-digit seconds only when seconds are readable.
11.33
